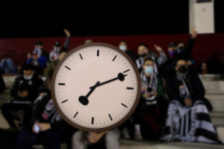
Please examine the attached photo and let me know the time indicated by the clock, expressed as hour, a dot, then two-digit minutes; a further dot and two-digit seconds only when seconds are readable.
7.11
